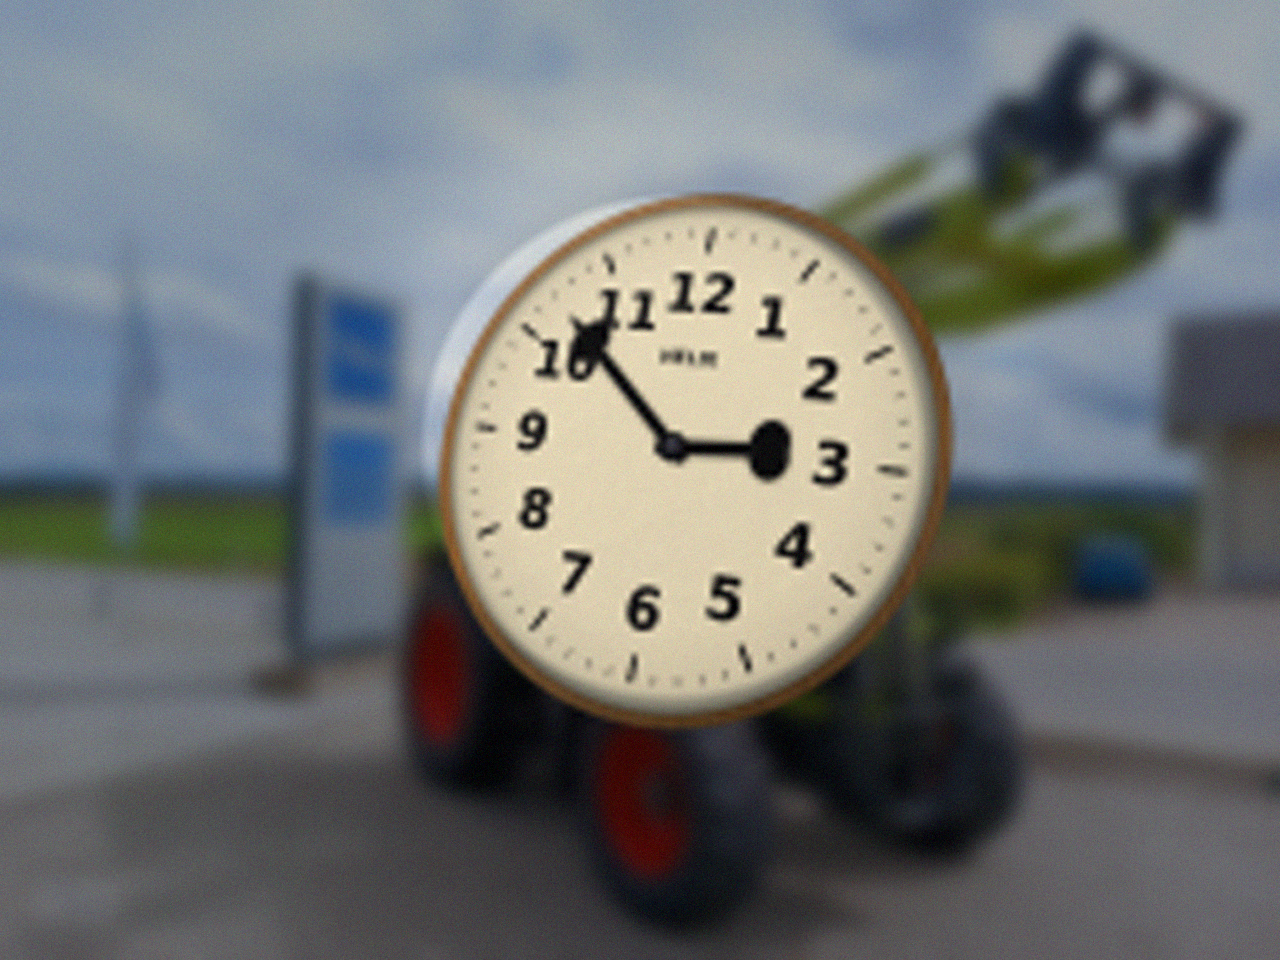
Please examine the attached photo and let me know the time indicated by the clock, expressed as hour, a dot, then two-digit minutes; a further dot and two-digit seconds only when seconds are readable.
2.52
